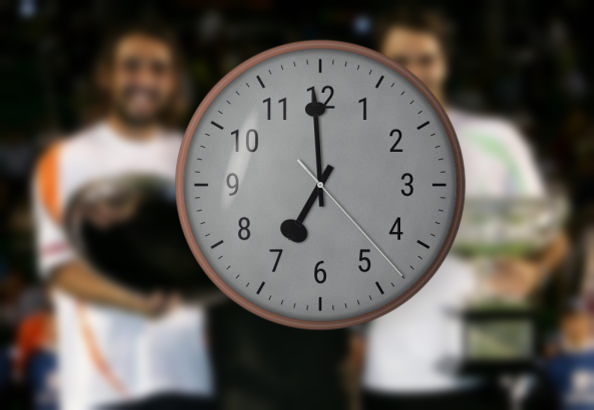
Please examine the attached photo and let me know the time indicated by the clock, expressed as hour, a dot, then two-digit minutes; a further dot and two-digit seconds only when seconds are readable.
6.59.23
